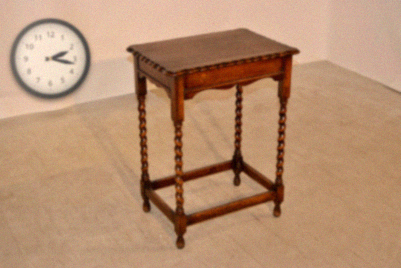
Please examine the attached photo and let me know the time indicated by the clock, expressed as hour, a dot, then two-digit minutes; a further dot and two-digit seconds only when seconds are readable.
2.17
